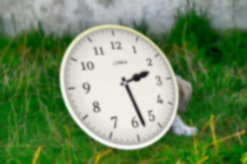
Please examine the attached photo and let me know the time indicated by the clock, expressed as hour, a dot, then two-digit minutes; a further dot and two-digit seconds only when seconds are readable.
2.28
